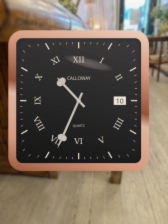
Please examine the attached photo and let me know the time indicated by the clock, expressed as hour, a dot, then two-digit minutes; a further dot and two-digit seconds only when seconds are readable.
10.34
